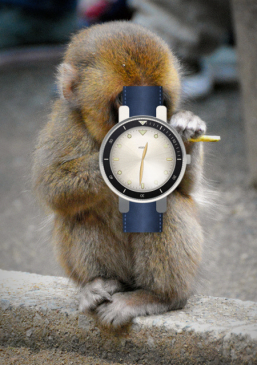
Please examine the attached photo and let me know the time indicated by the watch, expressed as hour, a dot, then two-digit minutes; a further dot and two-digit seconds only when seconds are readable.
12.31
